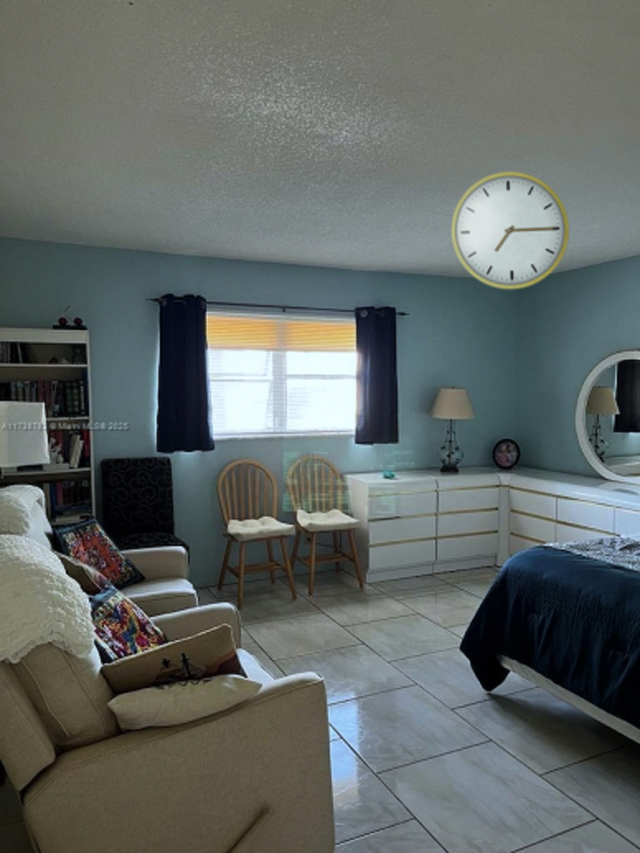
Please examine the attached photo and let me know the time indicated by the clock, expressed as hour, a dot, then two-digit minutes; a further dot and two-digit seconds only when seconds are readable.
7.15
